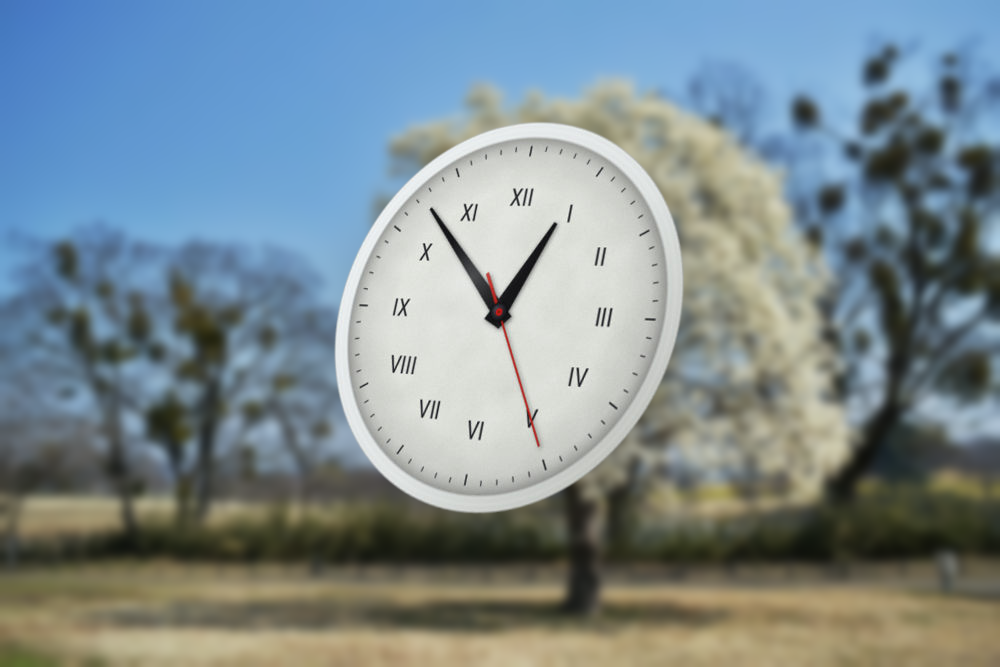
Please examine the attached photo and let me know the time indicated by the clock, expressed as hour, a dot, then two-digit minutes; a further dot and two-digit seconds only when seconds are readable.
12.52.25
